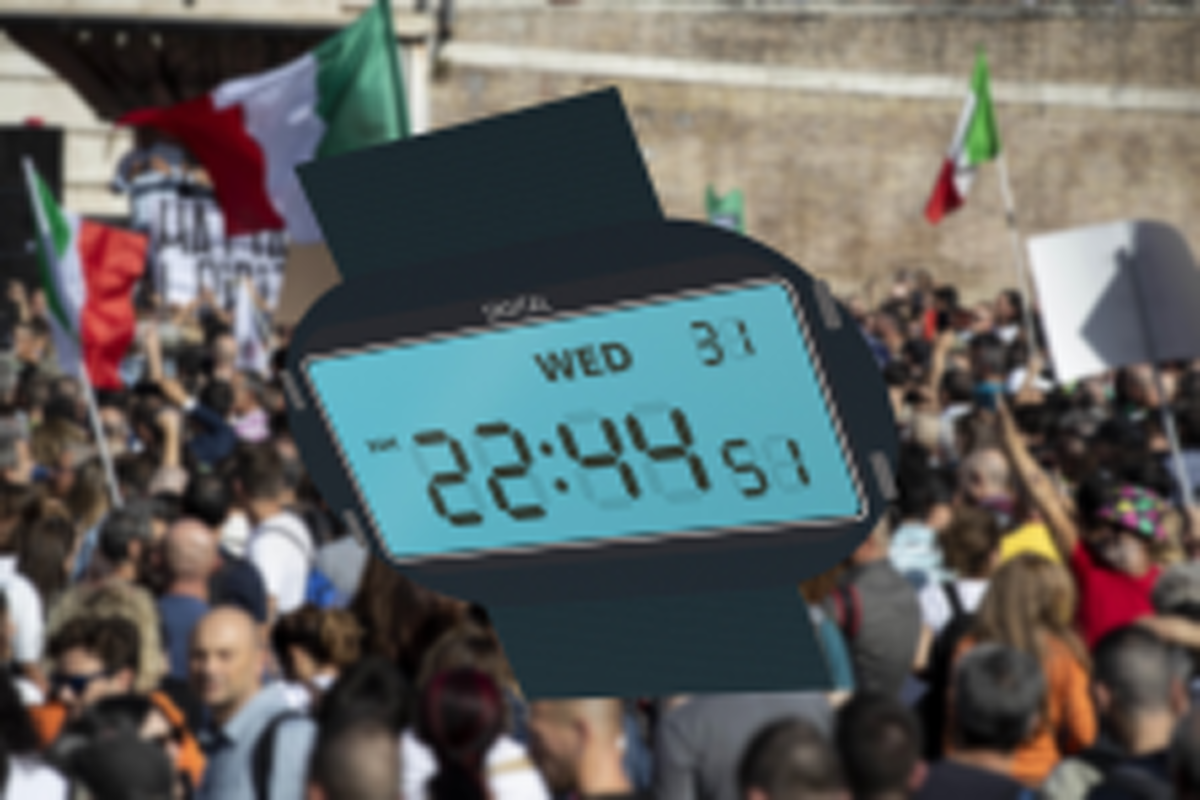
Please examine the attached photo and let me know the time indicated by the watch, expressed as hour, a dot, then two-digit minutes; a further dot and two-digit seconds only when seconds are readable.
22.44.51
